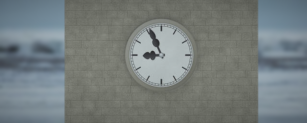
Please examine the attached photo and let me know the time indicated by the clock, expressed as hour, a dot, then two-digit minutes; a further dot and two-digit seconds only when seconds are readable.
8.56
